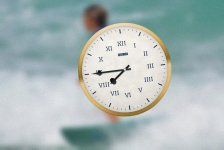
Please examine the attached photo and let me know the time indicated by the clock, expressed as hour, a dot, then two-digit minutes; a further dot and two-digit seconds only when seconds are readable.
7.45
